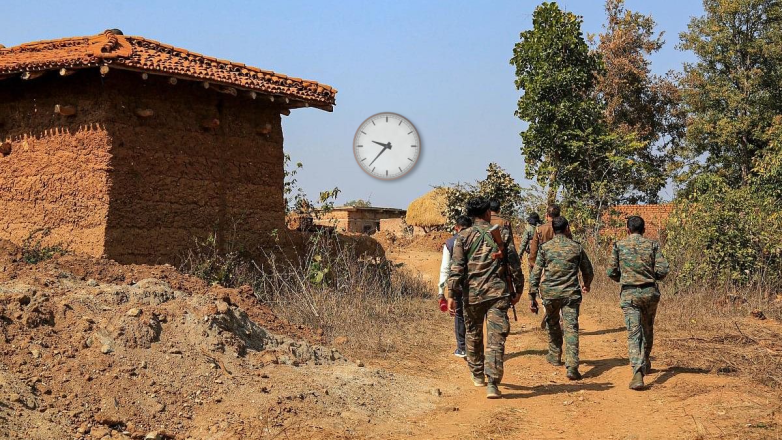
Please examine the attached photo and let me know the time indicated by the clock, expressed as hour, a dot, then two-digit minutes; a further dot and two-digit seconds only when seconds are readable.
9.37
